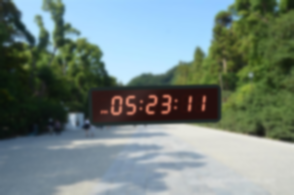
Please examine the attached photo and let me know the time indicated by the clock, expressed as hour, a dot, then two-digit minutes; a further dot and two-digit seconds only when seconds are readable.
5.23.11
